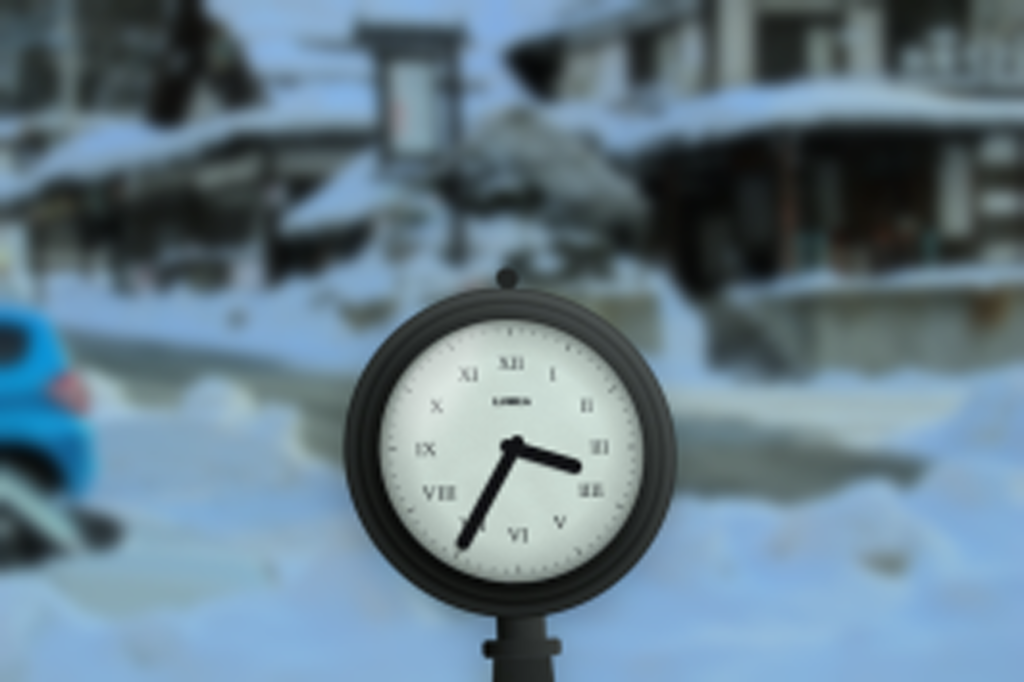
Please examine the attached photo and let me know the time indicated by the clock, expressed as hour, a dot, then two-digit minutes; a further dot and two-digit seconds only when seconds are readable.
3.35
